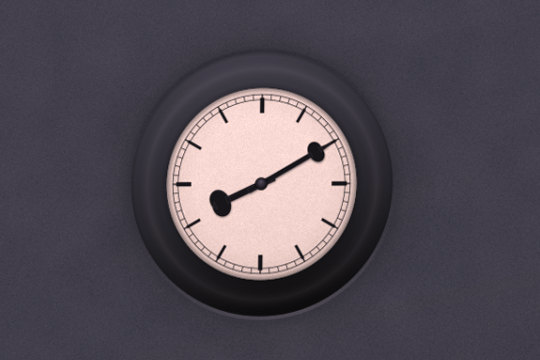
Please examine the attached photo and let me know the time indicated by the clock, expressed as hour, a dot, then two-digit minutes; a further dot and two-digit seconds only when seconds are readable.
8.10
